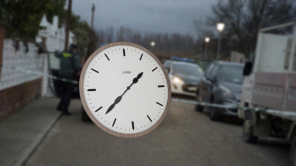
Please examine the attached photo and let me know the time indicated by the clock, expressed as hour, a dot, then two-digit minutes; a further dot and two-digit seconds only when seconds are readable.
1.38
